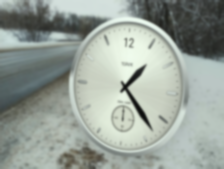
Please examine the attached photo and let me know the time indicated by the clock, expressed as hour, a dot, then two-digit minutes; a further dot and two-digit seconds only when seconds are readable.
1.23
